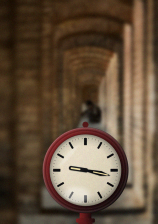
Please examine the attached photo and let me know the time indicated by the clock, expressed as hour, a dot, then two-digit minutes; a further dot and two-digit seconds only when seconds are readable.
9.17
